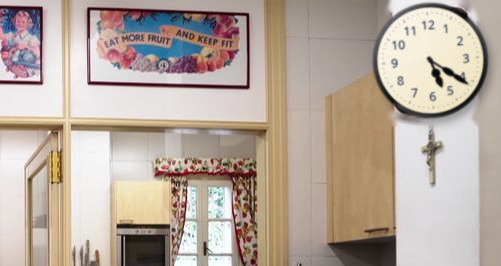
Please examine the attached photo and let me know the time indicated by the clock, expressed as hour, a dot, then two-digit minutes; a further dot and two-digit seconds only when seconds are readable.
5.21
